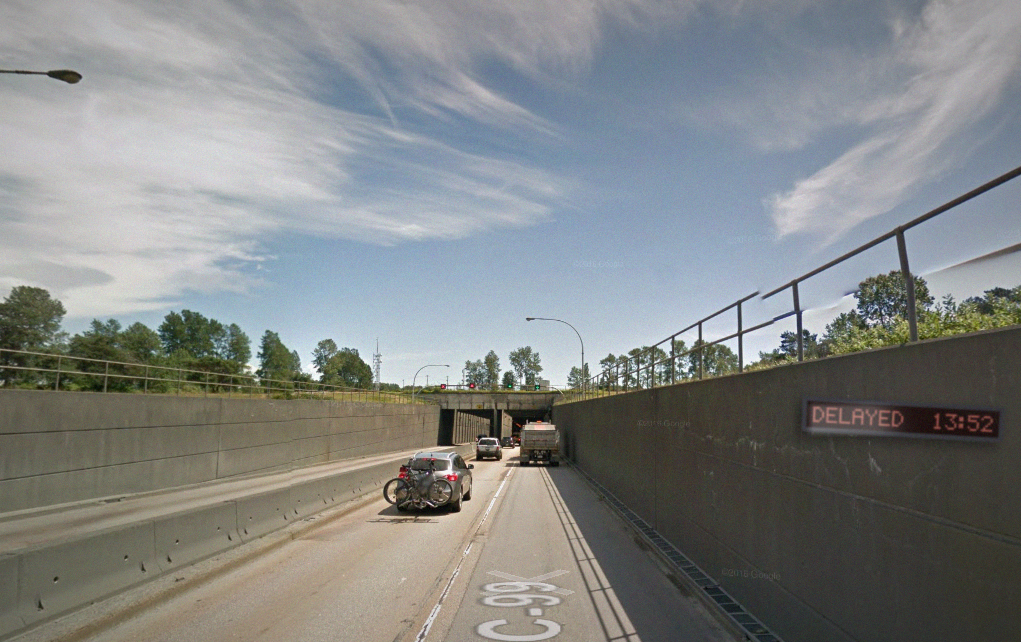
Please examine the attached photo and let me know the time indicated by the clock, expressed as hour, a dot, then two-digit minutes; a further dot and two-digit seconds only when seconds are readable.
13.52
